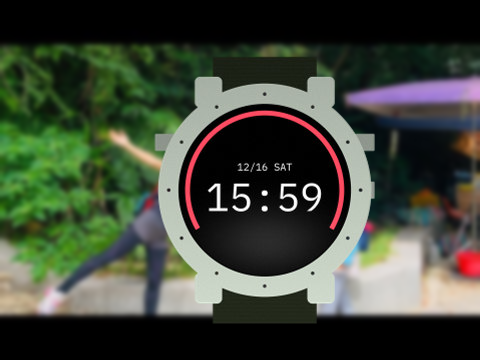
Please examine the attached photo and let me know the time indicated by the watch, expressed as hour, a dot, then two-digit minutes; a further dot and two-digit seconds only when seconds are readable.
15.59
